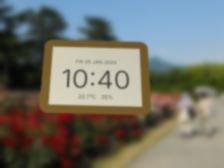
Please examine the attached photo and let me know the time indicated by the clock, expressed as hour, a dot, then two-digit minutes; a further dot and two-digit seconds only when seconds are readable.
10.40
